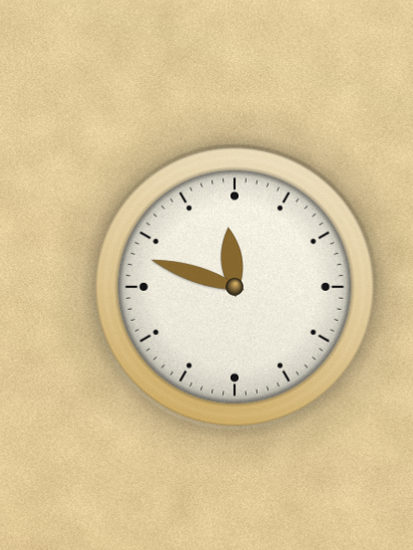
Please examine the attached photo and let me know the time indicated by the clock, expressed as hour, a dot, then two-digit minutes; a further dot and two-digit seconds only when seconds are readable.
11.48
